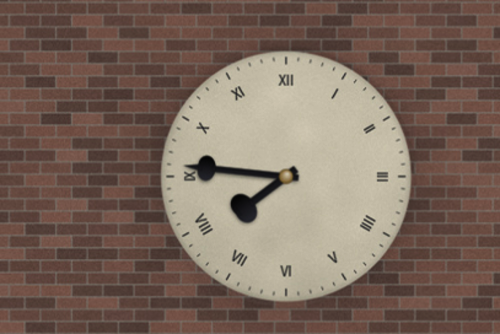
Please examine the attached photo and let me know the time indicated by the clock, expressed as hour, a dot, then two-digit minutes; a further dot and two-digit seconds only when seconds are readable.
7.46
